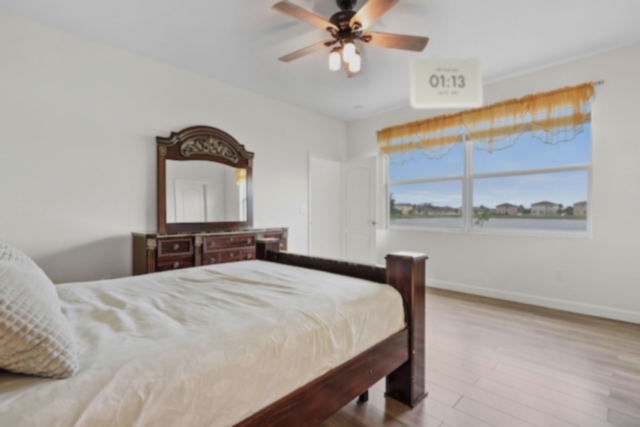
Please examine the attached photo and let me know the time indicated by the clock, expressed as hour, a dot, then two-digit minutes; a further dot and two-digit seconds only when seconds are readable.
1.13
